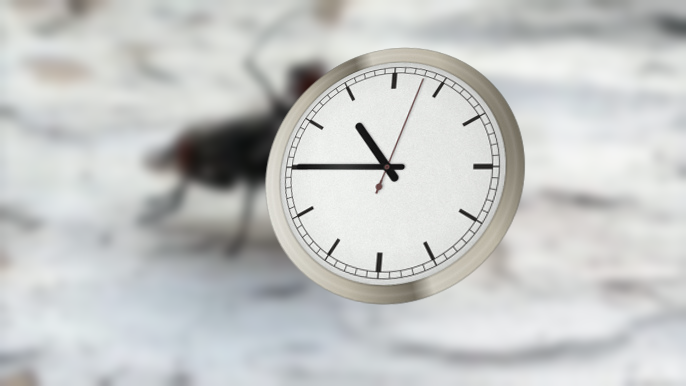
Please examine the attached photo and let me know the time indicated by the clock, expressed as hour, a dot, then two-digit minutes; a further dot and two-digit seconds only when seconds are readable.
10.45.03
